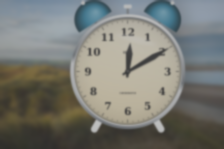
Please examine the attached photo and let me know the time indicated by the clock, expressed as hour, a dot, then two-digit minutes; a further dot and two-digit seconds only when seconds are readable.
12.10
